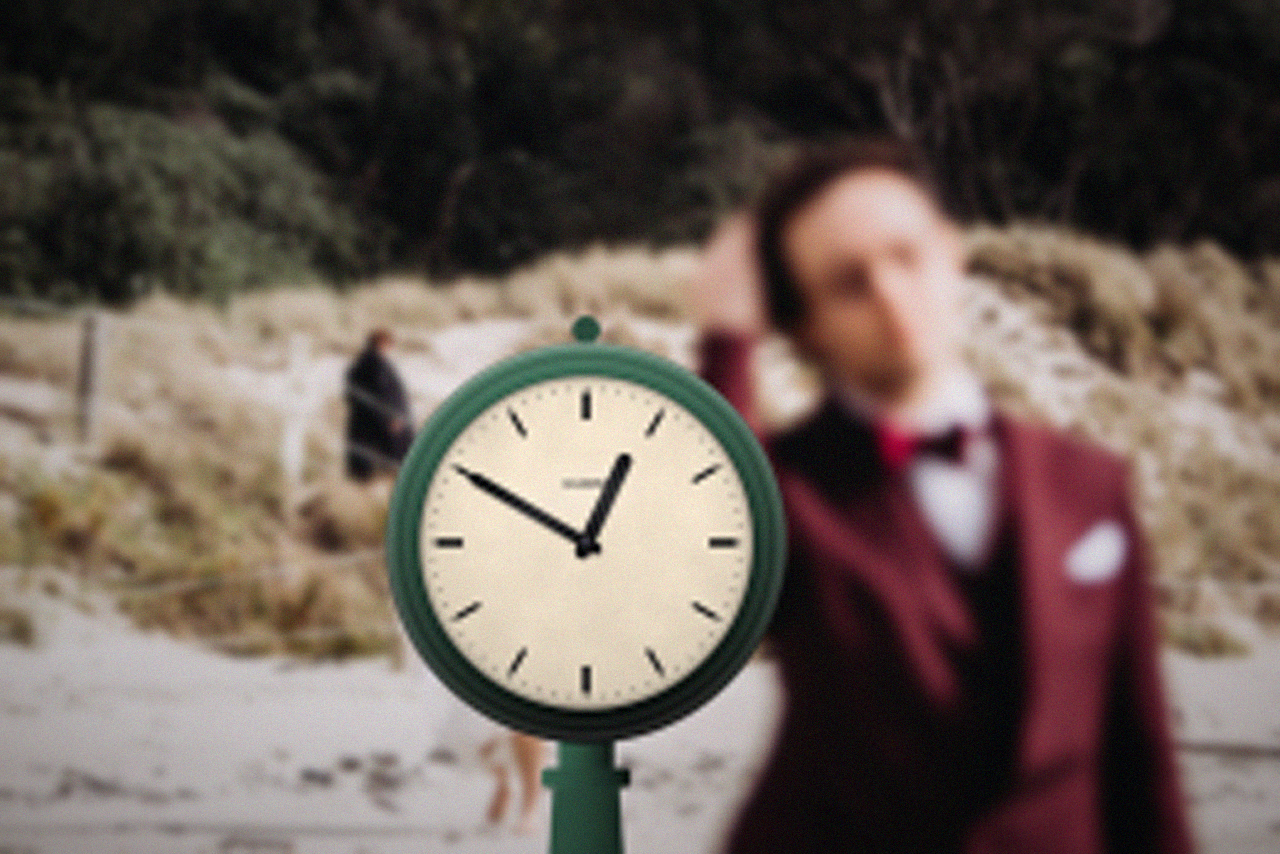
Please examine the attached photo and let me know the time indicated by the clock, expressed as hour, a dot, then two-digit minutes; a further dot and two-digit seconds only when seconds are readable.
12.50
